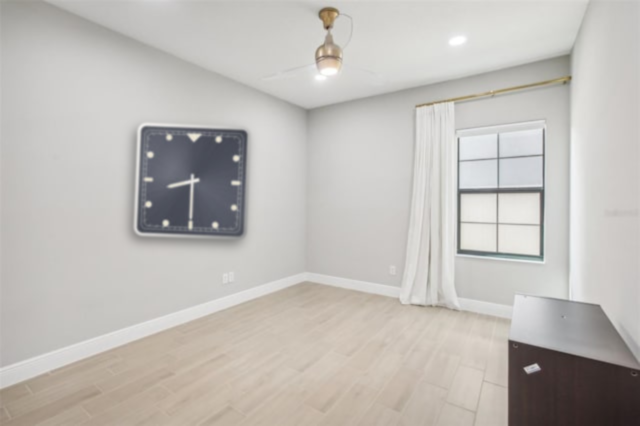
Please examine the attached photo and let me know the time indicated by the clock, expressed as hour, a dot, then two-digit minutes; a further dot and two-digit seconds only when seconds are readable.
8.30
